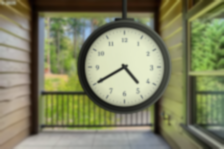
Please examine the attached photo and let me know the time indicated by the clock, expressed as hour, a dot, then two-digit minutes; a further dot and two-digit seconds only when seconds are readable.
4.40
